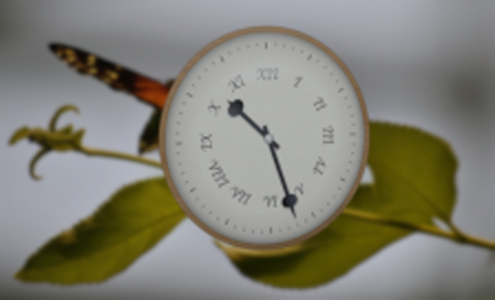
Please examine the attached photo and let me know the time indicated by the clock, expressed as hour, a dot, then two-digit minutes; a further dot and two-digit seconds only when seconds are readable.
10.27
